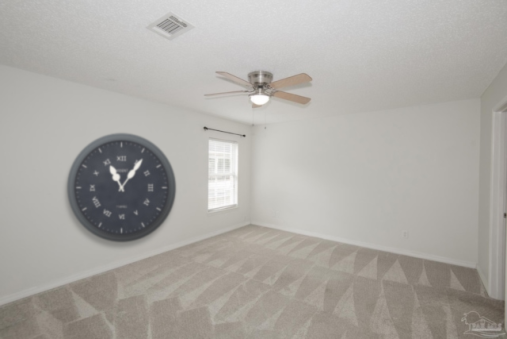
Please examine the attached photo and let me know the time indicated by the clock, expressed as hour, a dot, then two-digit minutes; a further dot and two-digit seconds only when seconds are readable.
11.06
